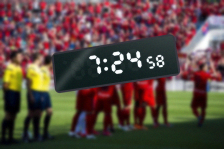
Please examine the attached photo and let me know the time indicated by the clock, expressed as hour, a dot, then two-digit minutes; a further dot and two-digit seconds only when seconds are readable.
7.24.58
